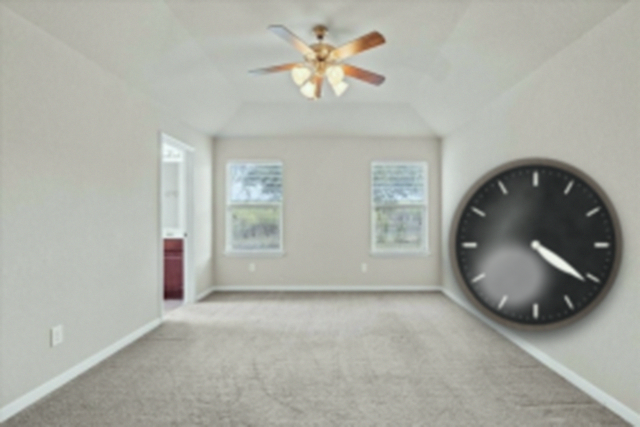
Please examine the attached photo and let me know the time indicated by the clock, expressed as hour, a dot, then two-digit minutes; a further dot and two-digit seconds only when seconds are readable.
4.21
